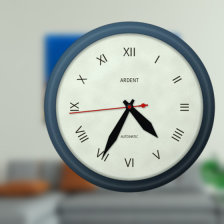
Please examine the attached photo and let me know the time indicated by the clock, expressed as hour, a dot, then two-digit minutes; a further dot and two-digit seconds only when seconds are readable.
4.34.44
